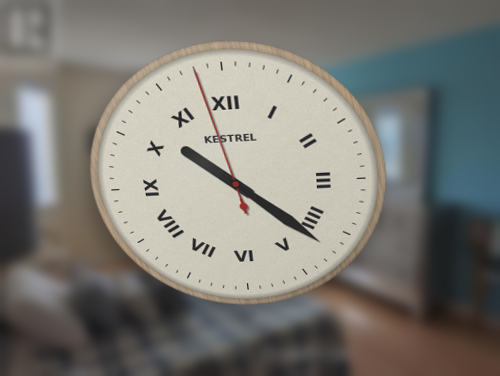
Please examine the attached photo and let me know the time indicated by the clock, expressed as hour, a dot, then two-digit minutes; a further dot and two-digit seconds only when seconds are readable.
10.21.58
